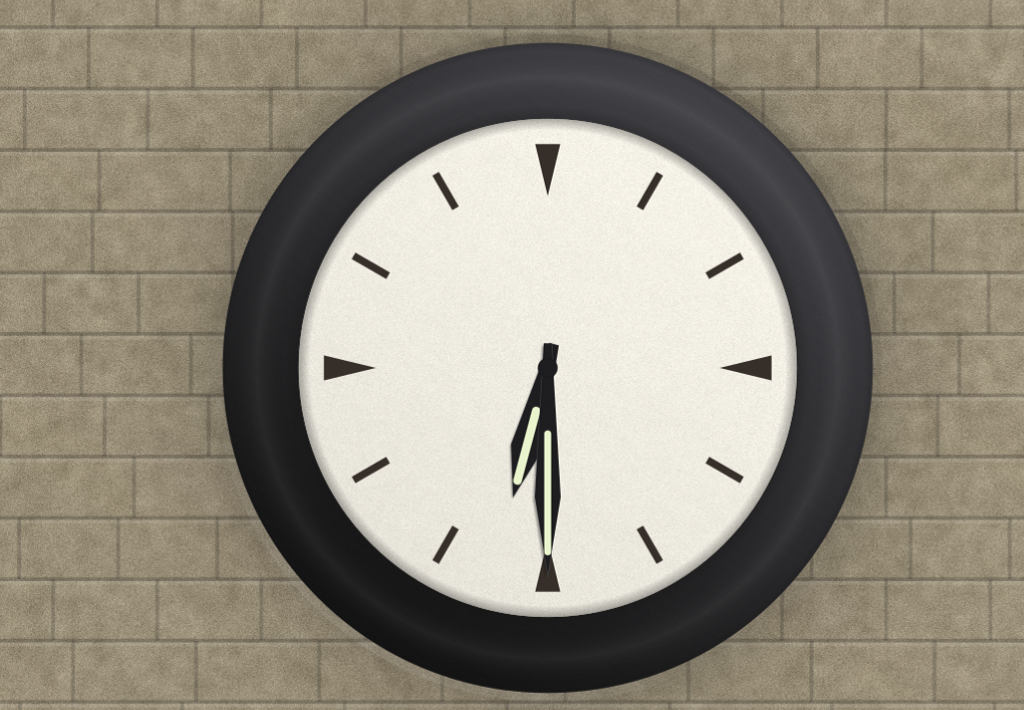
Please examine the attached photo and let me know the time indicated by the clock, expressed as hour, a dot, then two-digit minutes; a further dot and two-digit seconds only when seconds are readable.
6.30
